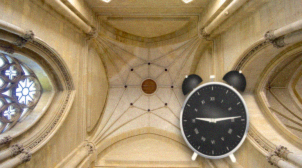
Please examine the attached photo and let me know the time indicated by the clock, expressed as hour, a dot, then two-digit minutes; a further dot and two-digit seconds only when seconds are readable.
9.14
